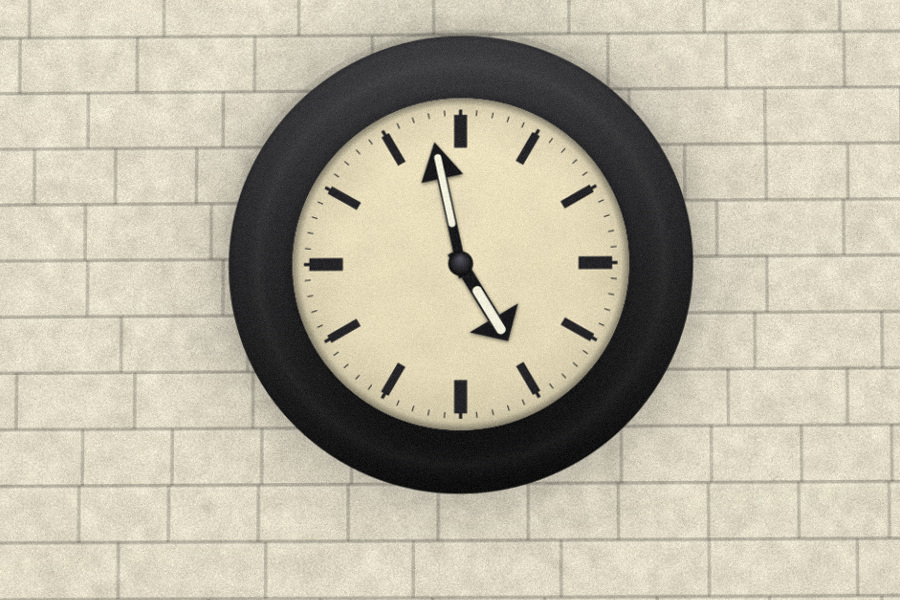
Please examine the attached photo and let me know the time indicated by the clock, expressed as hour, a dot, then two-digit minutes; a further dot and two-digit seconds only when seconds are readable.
4.58
